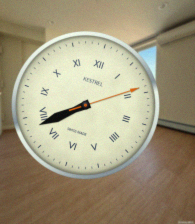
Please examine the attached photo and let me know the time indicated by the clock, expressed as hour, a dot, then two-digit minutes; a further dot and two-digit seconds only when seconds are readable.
7.38.09
